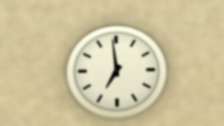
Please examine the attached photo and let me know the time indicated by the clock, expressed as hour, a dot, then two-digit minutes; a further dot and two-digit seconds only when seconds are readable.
6.59
